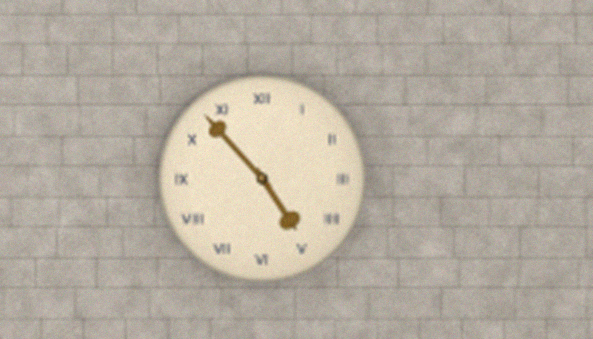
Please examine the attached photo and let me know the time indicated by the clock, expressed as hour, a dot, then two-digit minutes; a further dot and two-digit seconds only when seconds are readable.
4.53
